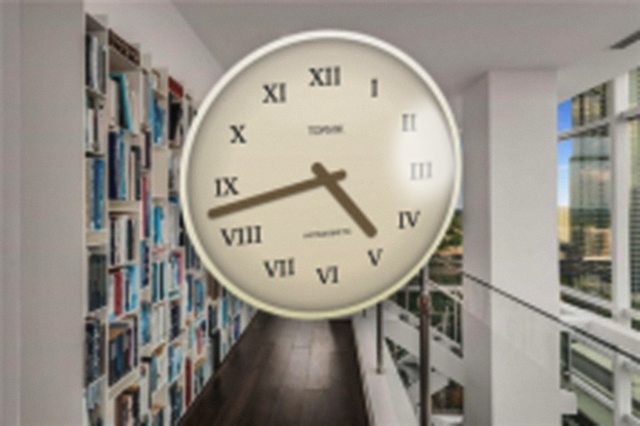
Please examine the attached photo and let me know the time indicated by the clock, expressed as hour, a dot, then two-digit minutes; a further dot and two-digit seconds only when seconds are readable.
4.43
